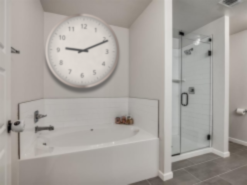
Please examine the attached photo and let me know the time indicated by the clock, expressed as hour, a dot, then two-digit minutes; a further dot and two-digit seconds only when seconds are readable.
9.11
